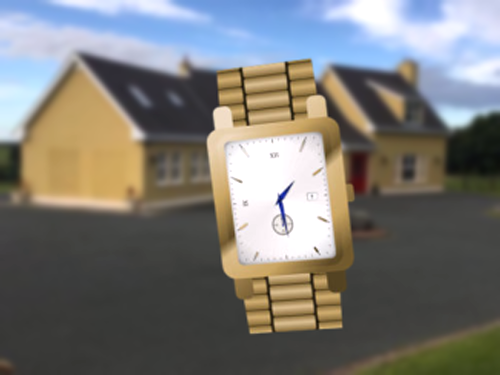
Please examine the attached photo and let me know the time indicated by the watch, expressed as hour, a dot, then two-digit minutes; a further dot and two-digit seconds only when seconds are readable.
1.29
